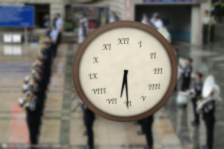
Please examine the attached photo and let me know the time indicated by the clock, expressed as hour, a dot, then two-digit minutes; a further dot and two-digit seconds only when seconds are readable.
6.30
